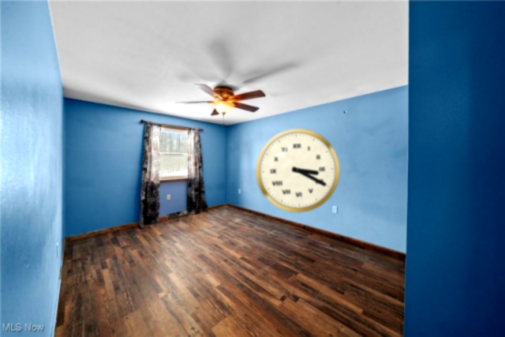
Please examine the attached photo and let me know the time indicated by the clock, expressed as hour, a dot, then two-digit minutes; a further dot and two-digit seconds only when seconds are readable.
3.20
